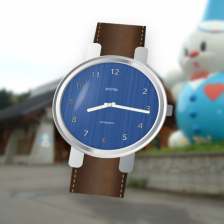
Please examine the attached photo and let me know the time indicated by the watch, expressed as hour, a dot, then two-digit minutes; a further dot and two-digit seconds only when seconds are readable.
8.16
